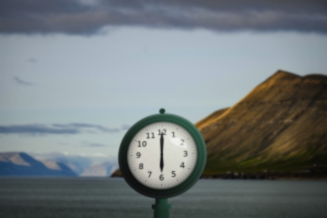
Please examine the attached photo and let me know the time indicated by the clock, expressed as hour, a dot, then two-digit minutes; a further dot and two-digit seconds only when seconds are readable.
6.00
